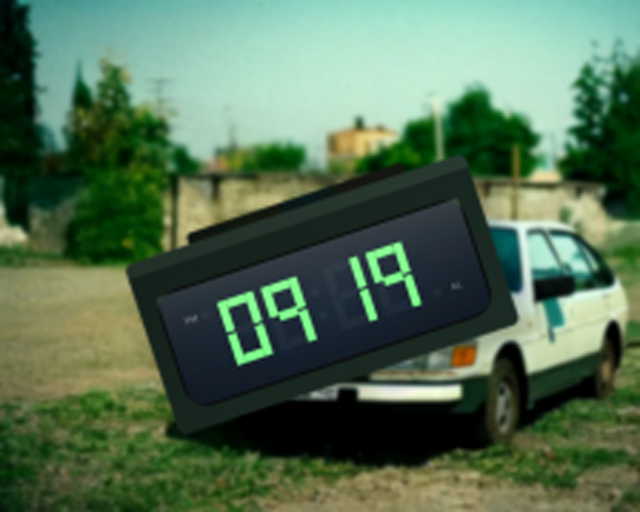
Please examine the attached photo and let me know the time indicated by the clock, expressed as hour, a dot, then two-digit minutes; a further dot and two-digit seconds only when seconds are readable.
9.19
